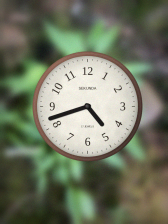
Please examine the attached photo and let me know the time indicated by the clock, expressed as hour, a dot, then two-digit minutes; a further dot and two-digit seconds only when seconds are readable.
4.42
